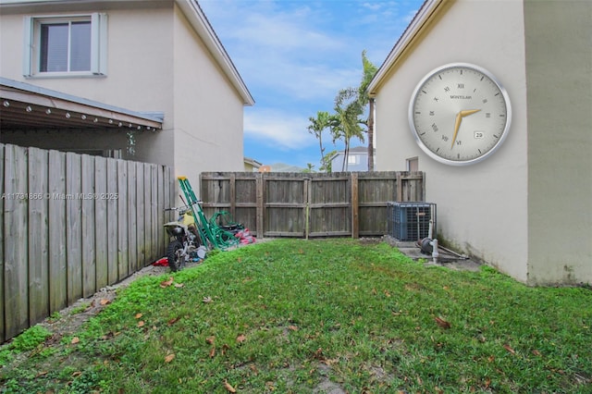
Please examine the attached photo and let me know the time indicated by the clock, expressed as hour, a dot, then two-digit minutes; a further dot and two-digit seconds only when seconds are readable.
2.32
